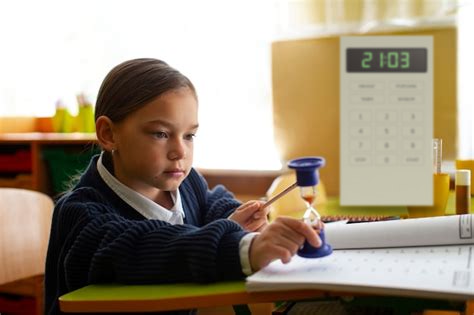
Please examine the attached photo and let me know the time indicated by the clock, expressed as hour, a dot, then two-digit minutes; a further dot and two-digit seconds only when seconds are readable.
21.03
